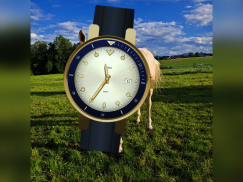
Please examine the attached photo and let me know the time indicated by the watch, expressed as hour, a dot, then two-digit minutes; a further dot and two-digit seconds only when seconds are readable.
11.35
